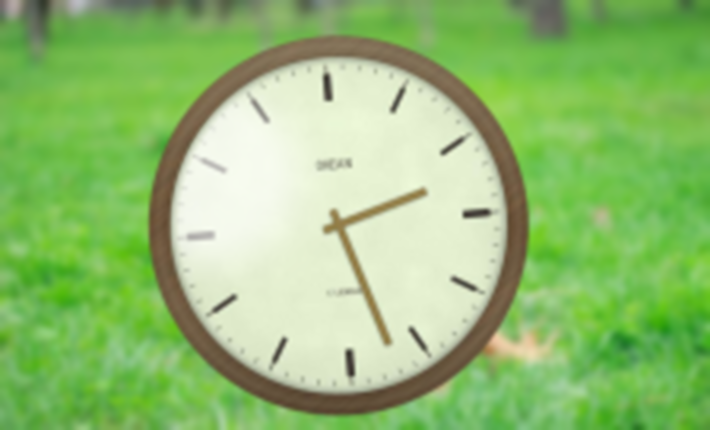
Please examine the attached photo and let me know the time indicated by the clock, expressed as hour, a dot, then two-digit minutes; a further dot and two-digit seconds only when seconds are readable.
2.27
